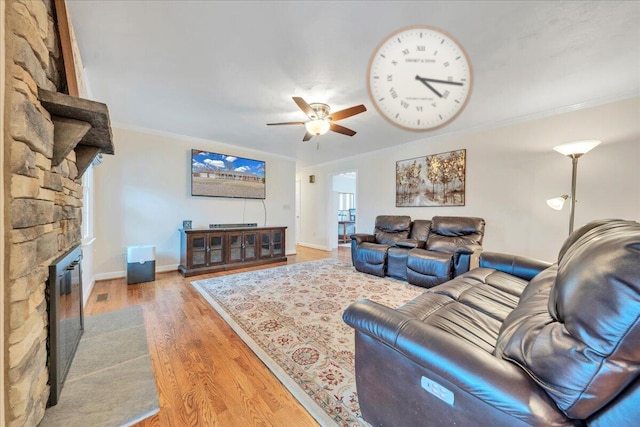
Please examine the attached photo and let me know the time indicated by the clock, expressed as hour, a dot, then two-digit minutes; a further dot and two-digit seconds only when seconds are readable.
4.16
